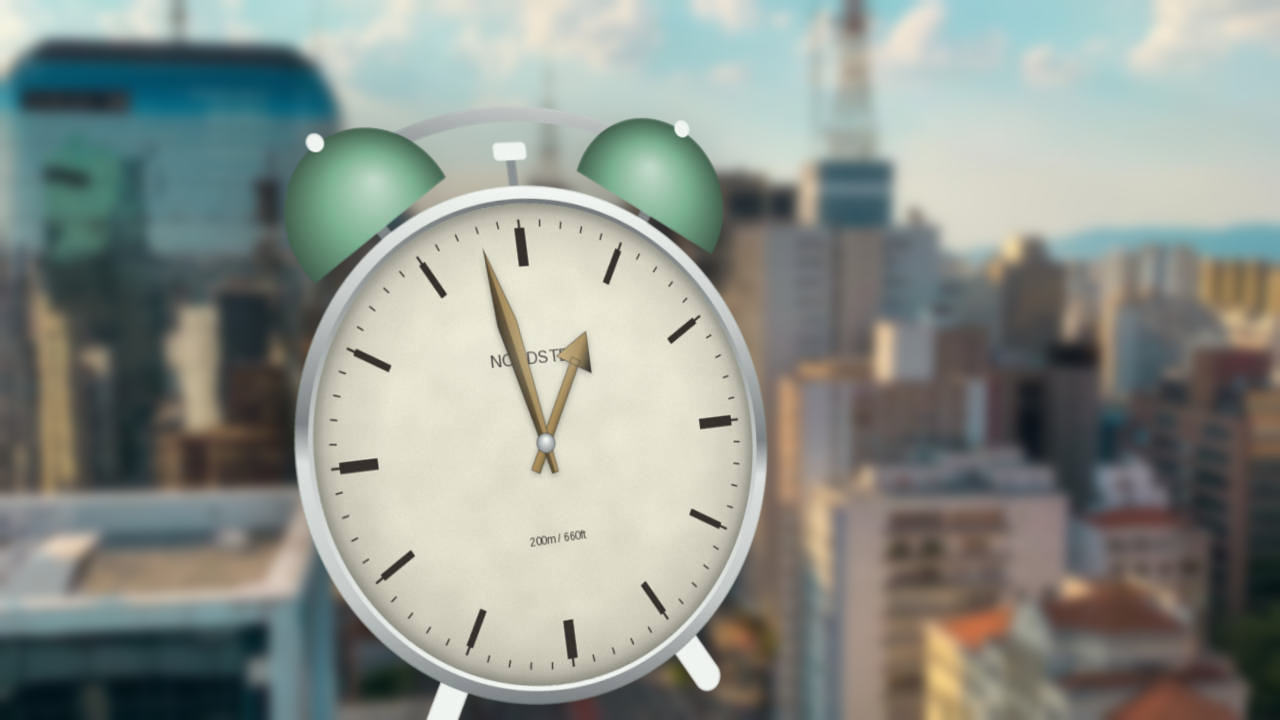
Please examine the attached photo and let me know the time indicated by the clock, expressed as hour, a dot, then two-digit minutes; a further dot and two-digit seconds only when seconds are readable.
12.58
